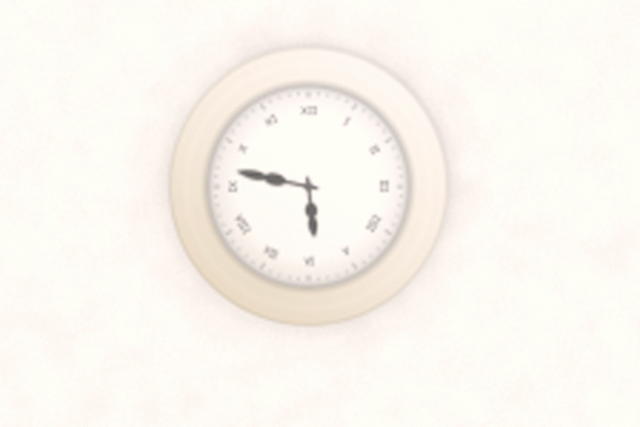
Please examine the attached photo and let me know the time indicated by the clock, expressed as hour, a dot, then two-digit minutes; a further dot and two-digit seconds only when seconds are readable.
5.47
